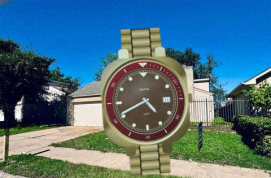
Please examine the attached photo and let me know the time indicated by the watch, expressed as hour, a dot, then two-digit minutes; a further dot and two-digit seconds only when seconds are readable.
4.41
